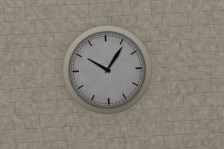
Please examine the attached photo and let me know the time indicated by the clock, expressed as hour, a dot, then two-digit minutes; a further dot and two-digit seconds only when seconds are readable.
10.06
